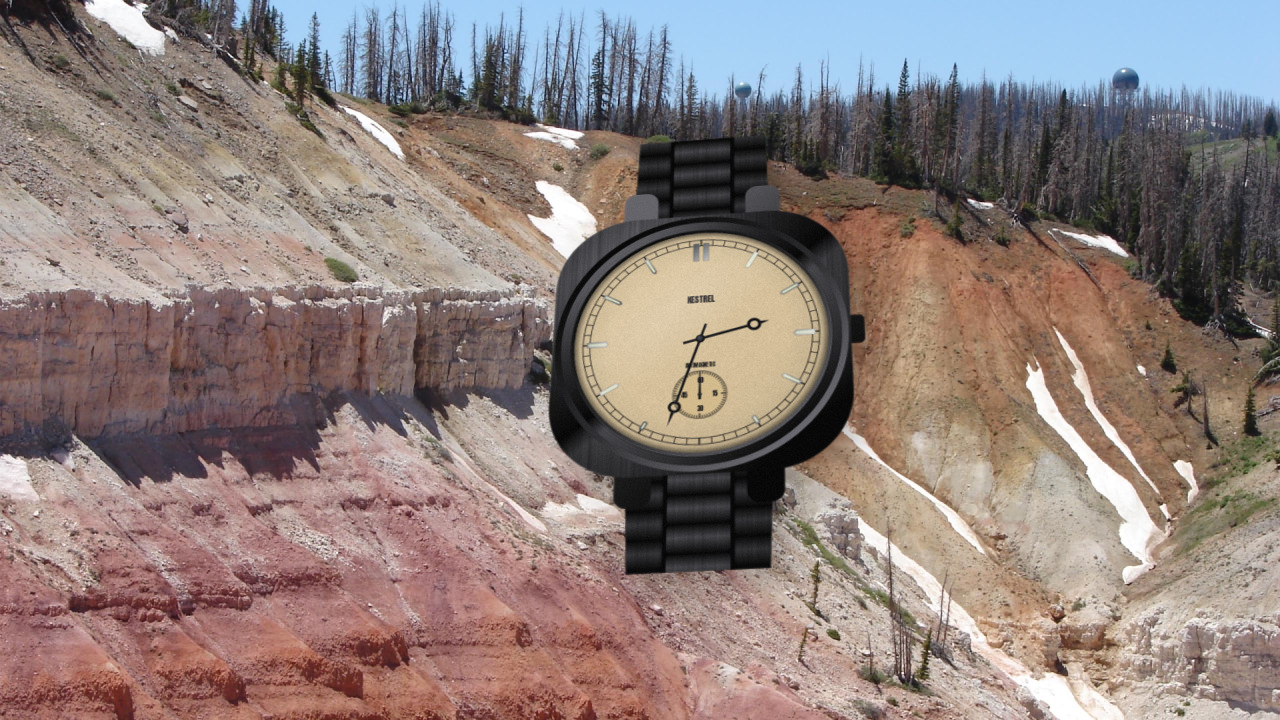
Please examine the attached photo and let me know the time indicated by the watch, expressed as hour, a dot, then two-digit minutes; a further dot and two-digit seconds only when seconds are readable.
2.33
